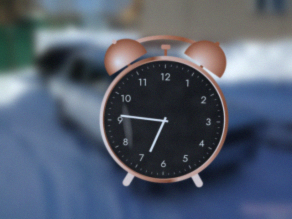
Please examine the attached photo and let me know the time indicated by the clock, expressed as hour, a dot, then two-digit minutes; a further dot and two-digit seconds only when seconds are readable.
6.46
